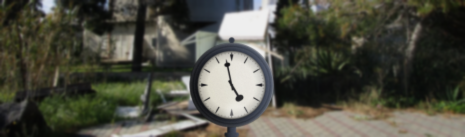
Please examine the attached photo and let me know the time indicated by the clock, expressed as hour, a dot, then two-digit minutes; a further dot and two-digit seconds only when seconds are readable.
4.58
